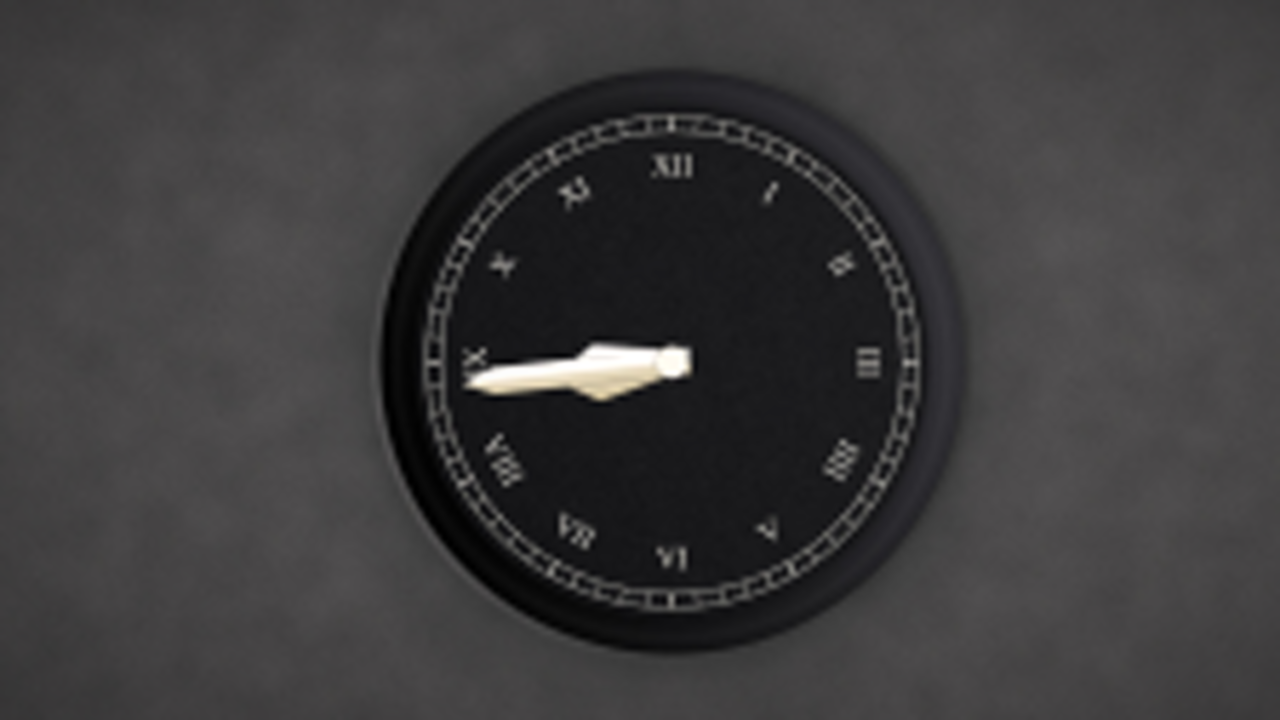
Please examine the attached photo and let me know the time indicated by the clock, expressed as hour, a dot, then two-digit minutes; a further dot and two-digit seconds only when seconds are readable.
8.44
